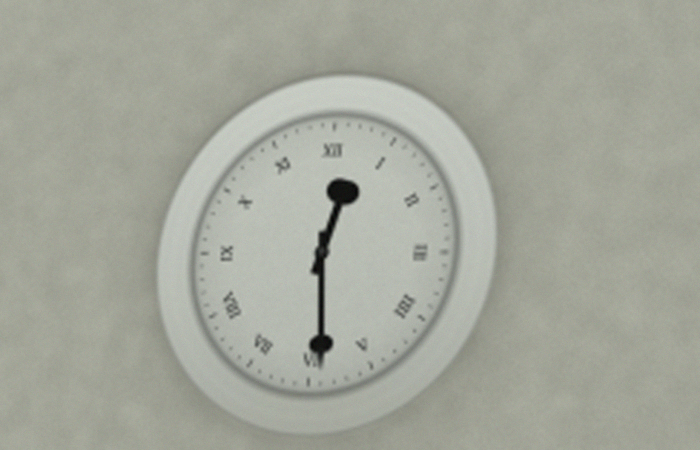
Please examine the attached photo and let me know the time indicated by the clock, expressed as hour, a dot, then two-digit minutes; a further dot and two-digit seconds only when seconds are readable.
12.29
